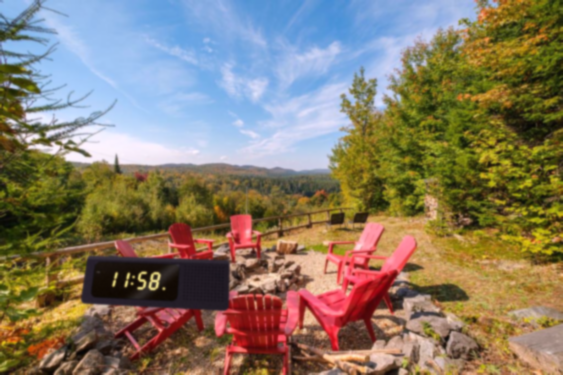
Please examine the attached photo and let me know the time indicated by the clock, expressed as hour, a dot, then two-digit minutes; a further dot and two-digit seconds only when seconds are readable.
11.58
